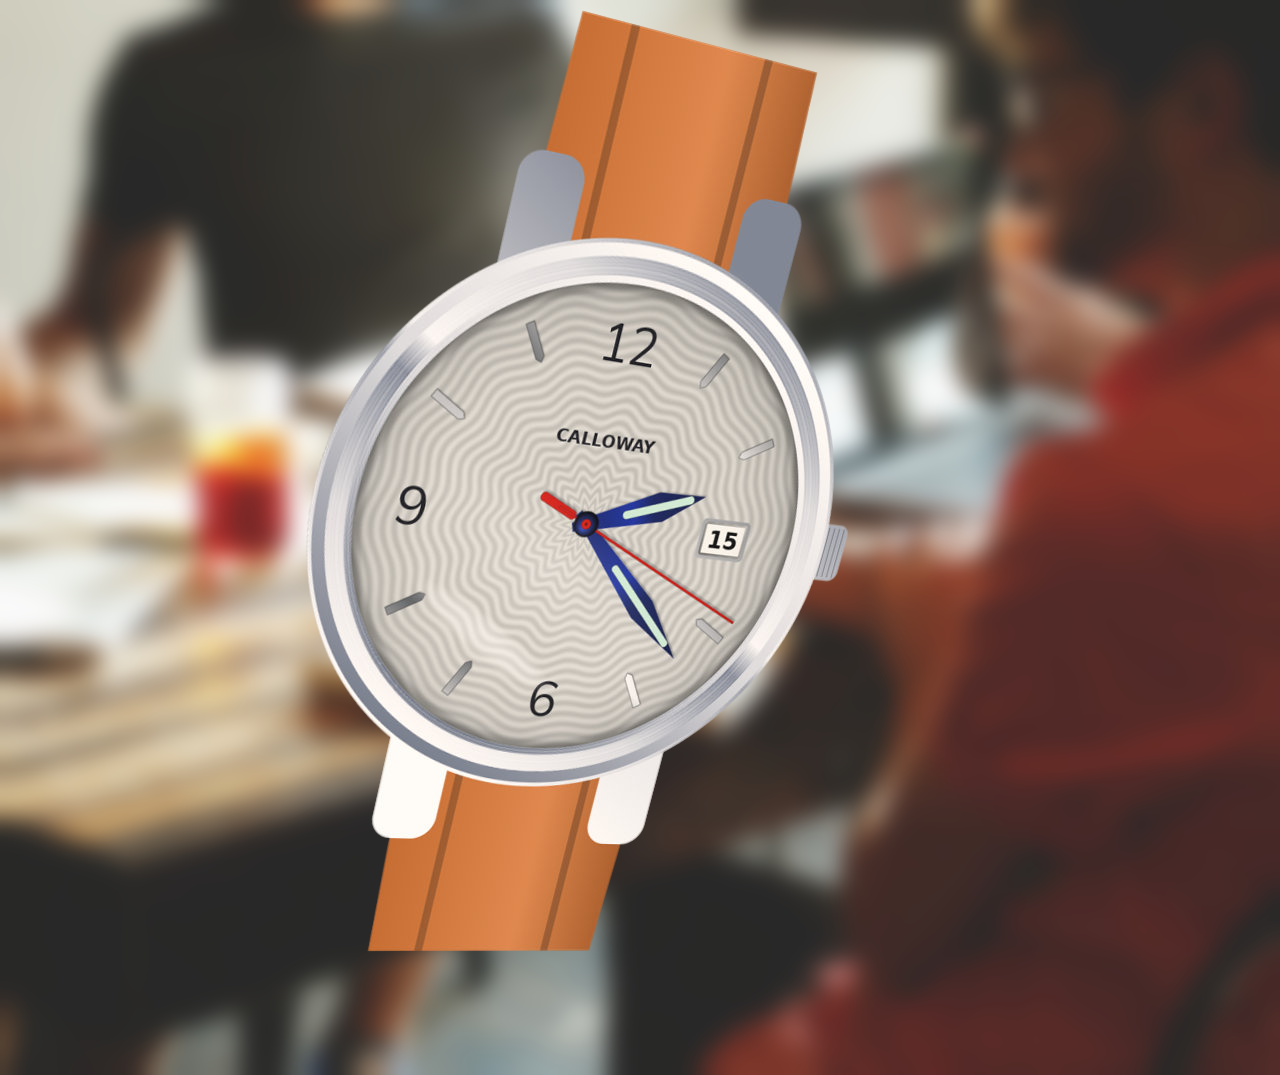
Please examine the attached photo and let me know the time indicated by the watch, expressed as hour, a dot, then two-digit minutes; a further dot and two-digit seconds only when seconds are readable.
2.22.19
